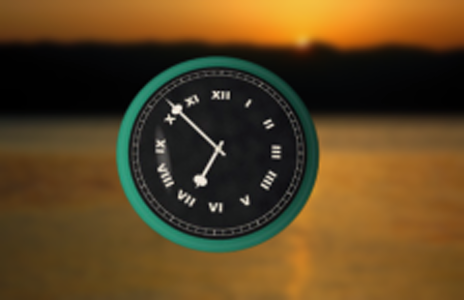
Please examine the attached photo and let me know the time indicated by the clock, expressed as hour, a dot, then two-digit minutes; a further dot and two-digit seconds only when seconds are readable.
6.52
